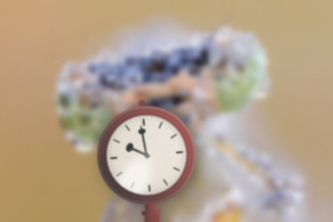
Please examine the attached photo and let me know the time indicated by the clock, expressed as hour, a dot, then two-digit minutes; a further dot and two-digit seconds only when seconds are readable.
9.59
